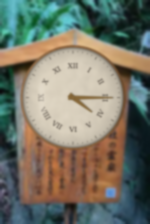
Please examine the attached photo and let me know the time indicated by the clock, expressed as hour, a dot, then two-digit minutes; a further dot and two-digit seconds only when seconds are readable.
4.15
